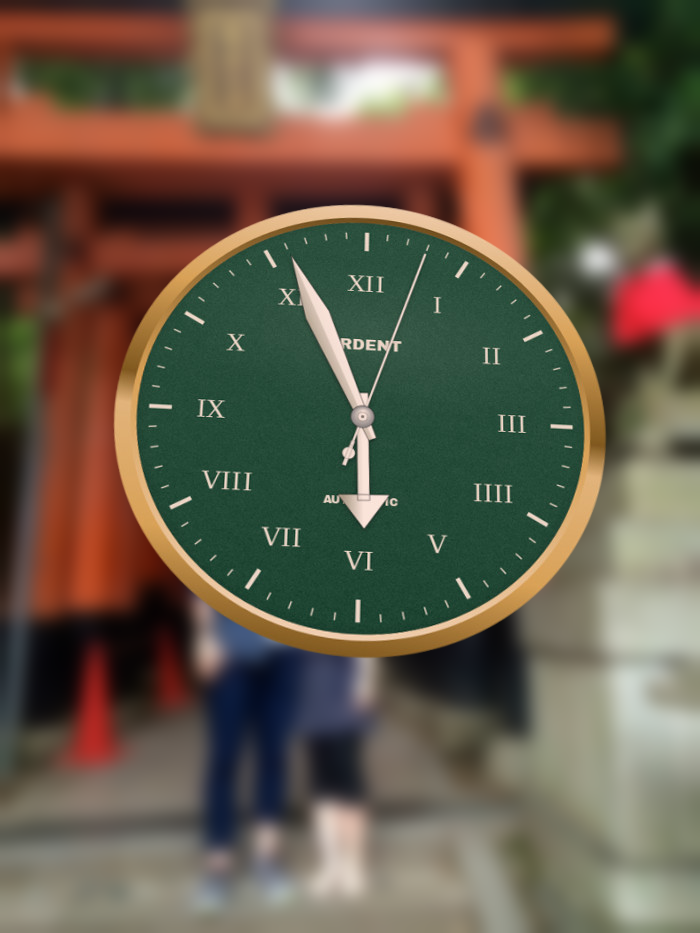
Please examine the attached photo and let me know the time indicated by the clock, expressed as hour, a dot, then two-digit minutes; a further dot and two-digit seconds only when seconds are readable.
5.56.03
